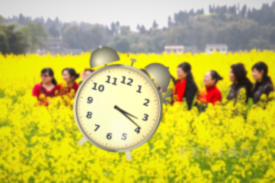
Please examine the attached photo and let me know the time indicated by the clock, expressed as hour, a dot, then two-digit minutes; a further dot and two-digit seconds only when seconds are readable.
3.19
